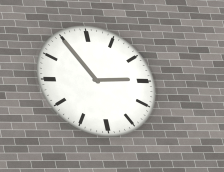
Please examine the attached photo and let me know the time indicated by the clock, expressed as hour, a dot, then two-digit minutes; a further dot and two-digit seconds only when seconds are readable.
2.55
